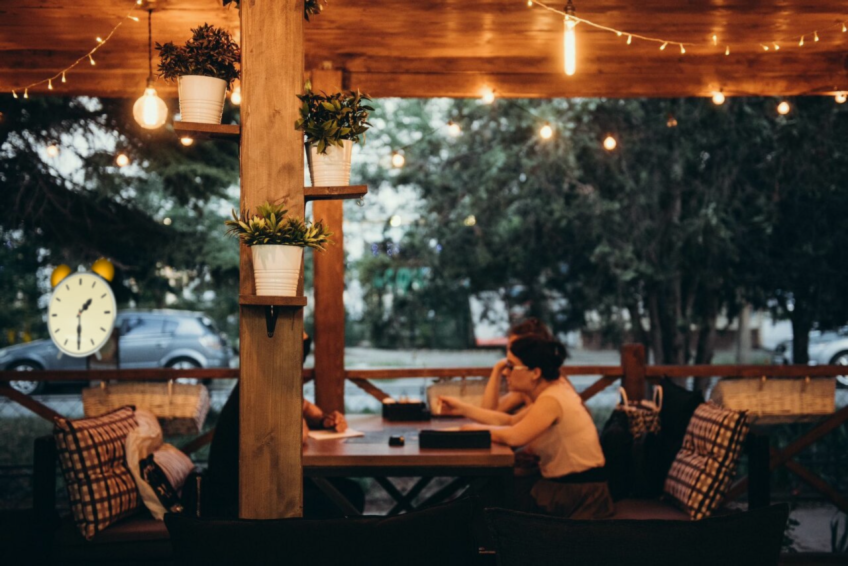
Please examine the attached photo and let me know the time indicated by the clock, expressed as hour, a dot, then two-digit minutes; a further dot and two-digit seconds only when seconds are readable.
1.30
